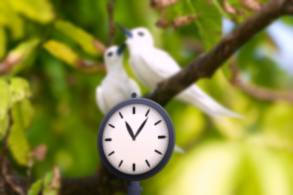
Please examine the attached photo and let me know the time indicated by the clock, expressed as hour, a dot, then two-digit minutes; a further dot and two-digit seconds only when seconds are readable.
11.06
